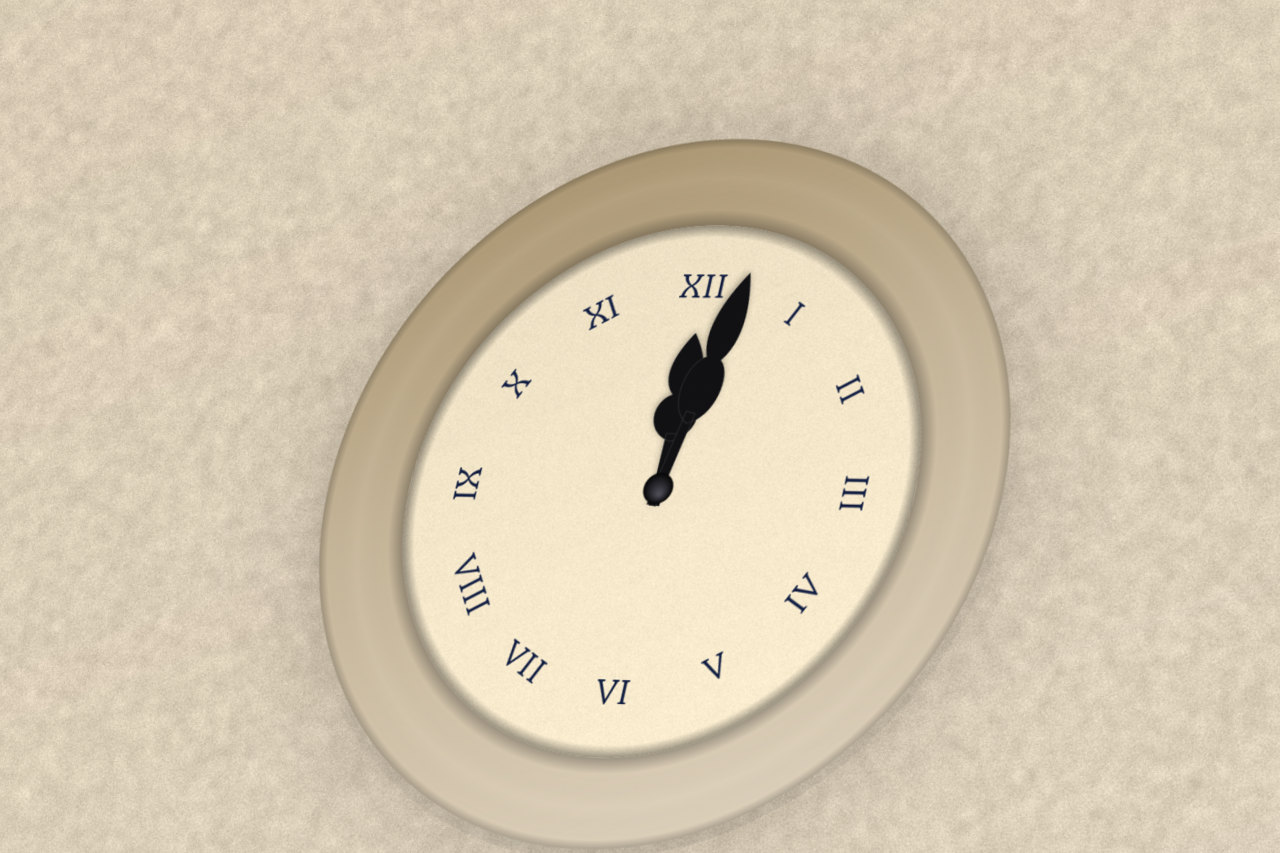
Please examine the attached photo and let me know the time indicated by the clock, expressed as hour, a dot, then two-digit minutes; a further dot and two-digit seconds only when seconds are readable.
12.02
